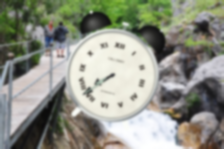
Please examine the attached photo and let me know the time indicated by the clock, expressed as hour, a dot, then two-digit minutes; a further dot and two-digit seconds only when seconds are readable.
7.37
